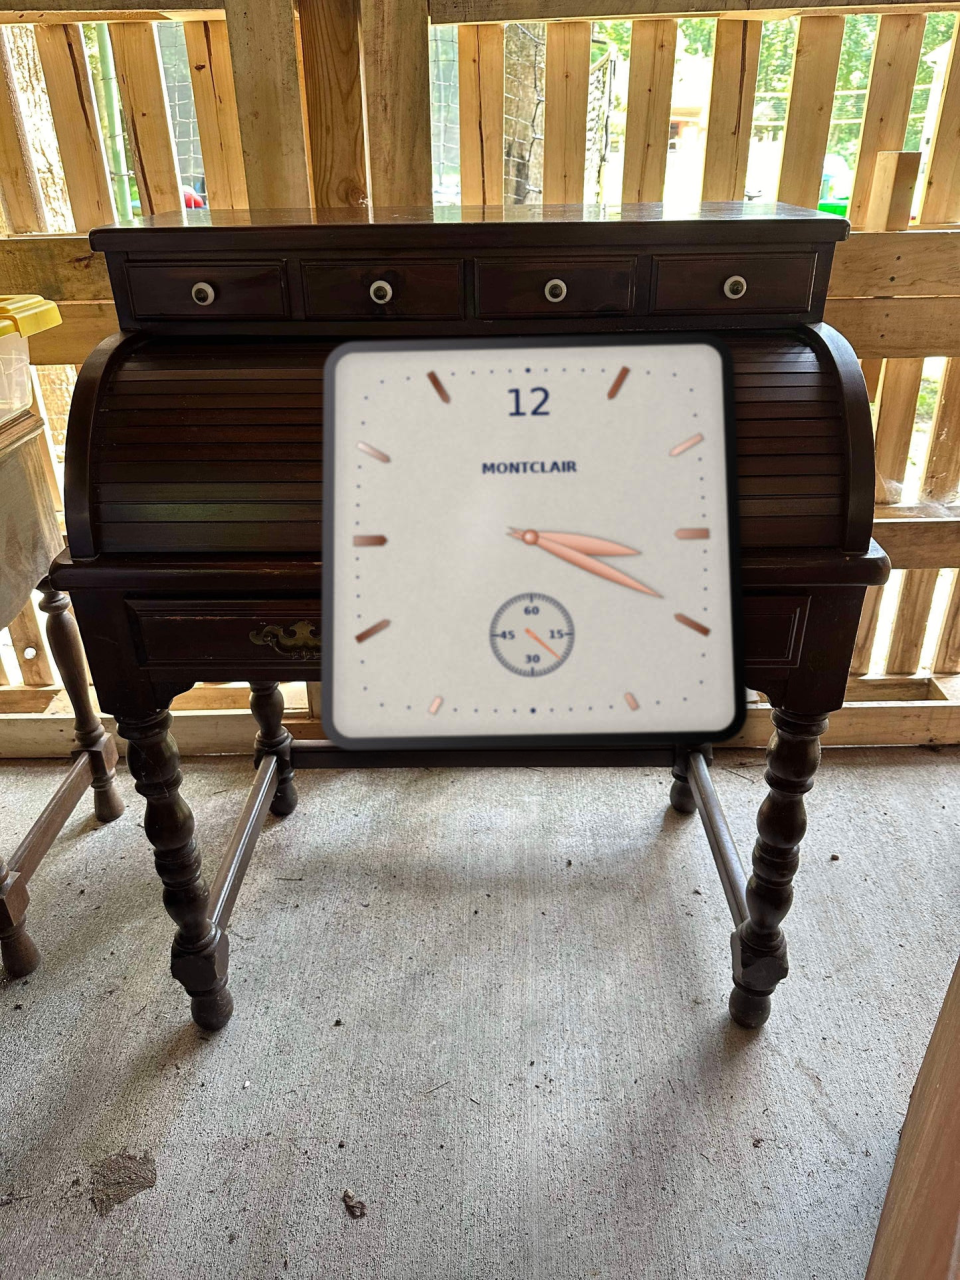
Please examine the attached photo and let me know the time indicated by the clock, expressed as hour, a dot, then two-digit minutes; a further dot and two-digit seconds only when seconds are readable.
3.19.22
